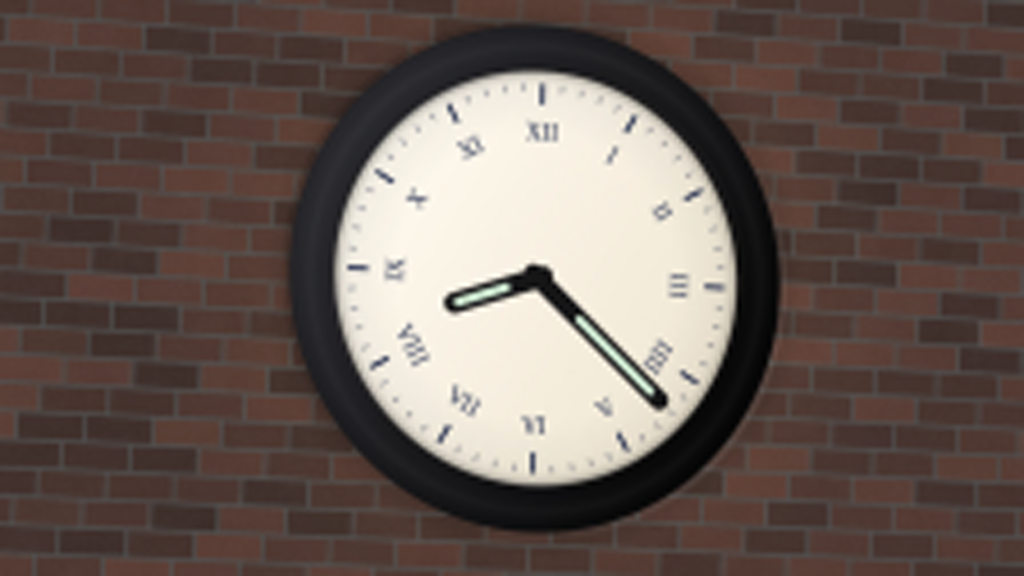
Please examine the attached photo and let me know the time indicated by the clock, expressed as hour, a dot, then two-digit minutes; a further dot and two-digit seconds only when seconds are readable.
8.22
